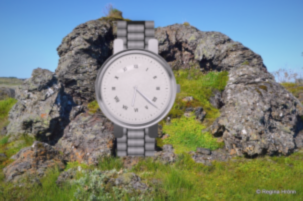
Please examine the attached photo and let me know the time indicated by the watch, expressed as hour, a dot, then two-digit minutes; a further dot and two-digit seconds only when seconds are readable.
6.22
